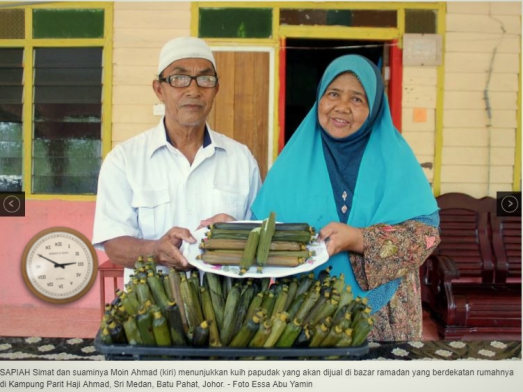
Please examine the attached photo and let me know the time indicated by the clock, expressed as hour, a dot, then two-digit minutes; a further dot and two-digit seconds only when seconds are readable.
2.50
